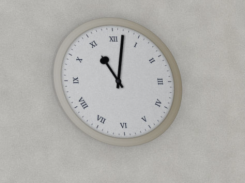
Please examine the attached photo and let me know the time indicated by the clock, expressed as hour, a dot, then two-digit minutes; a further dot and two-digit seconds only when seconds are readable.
11.02
